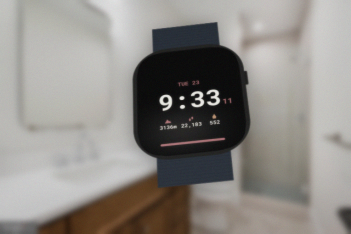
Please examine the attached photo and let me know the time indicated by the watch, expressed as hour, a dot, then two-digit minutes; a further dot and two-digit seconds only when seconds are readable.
9.33
